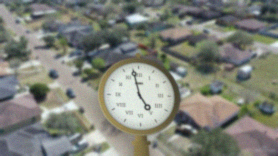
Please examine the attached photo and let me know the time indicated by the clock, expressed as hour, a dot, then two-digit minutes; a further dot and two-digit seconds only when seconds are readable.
4.58
